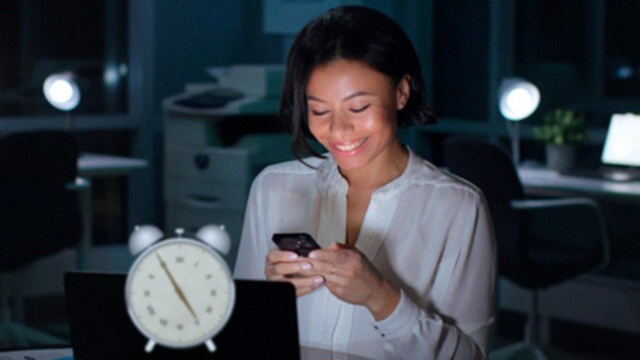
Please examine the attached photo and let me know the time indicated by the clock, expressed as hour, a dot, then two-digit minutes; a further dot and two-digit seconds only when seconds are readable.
4.55
